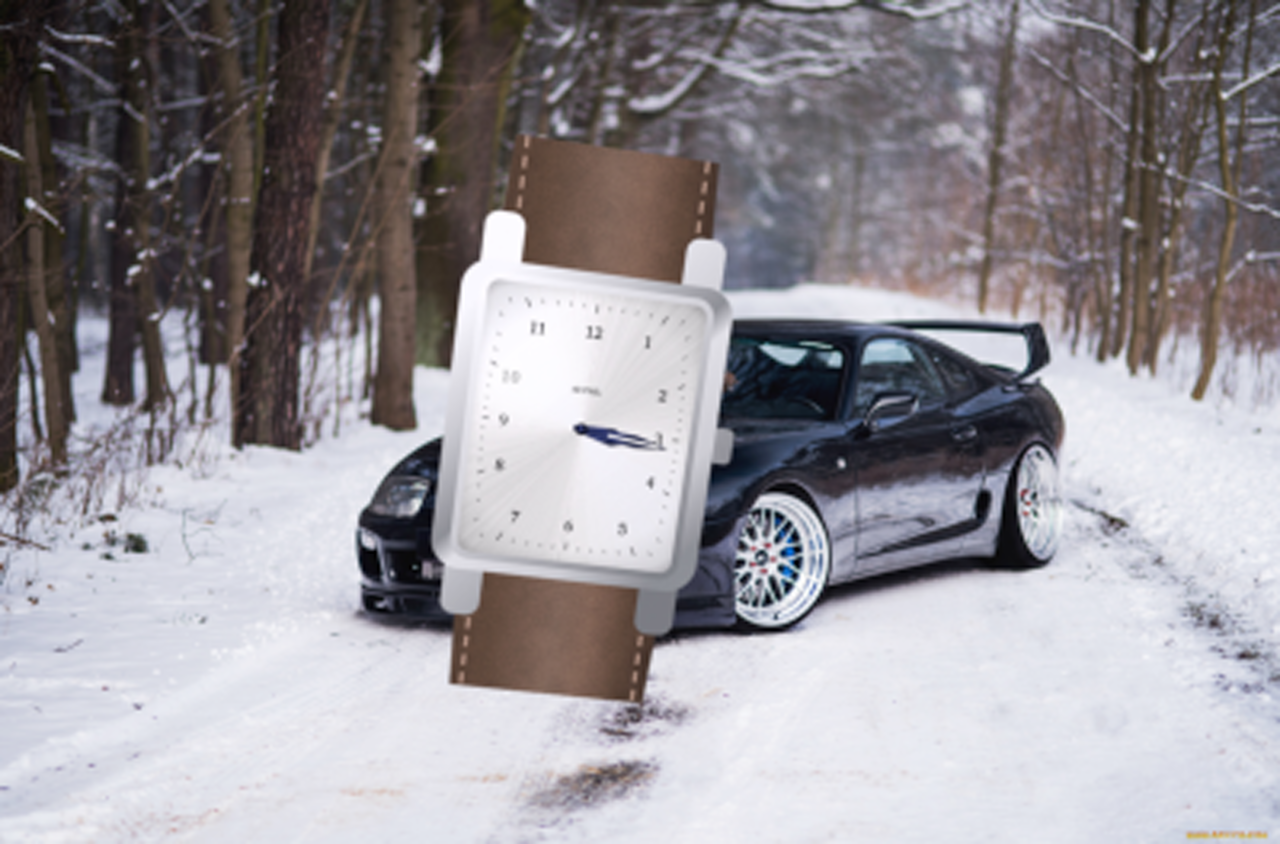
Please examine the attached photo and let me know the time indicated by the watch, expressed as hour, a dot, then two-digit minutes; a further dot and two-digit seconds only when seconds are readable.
3.16
